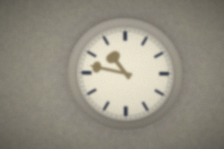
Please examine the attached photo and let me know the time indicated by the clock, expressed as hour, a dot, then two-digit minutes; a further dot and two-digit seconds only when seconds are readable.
10.47
